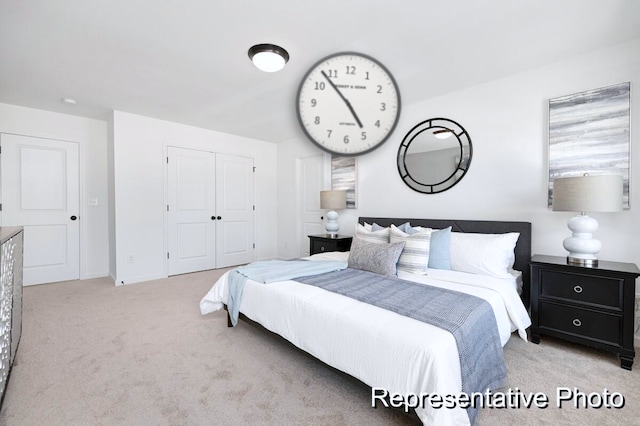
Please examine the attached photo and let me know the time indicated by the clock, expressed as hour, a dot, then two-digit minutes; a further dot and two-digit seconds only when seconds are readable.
4.53
